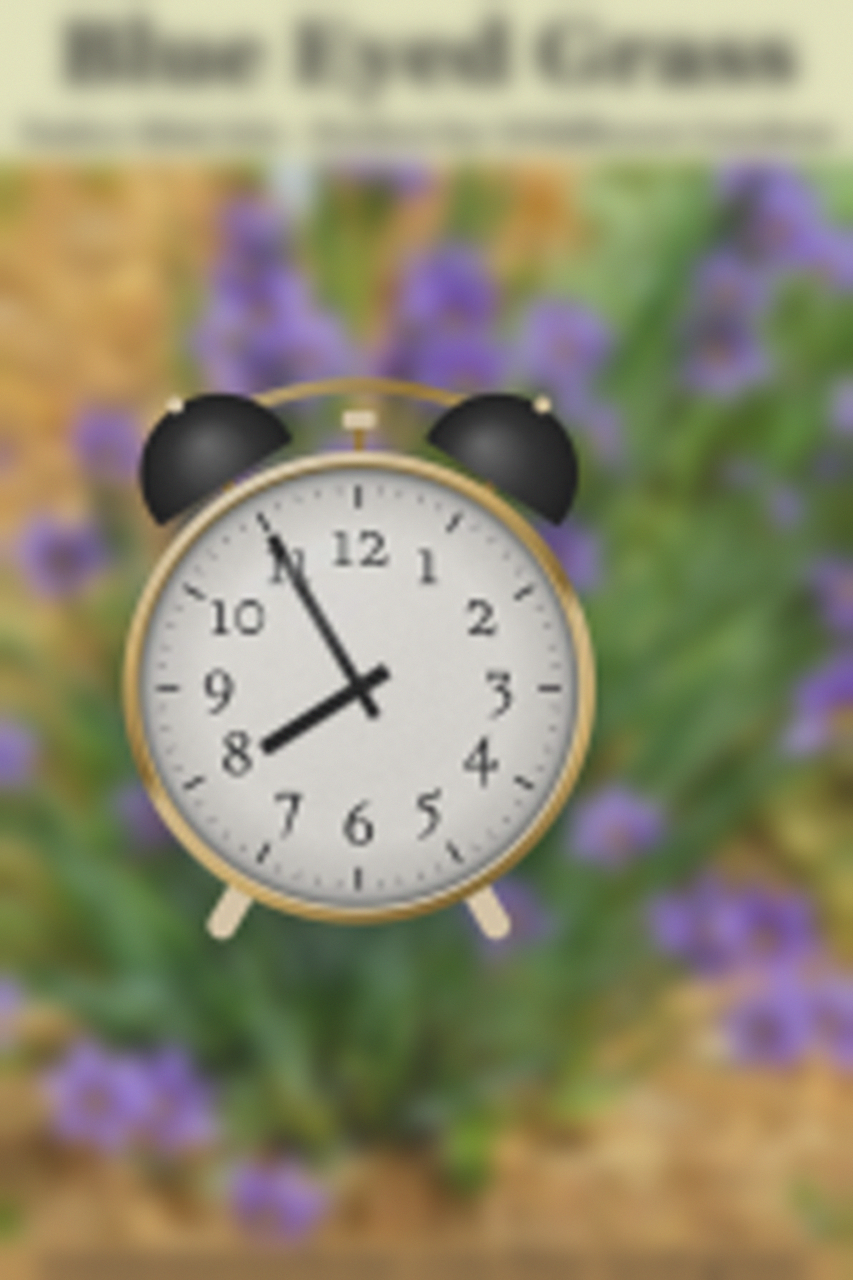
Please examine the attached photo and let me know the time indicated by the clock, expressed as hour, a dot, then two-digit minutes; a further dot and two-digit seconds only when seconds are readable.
7.55
